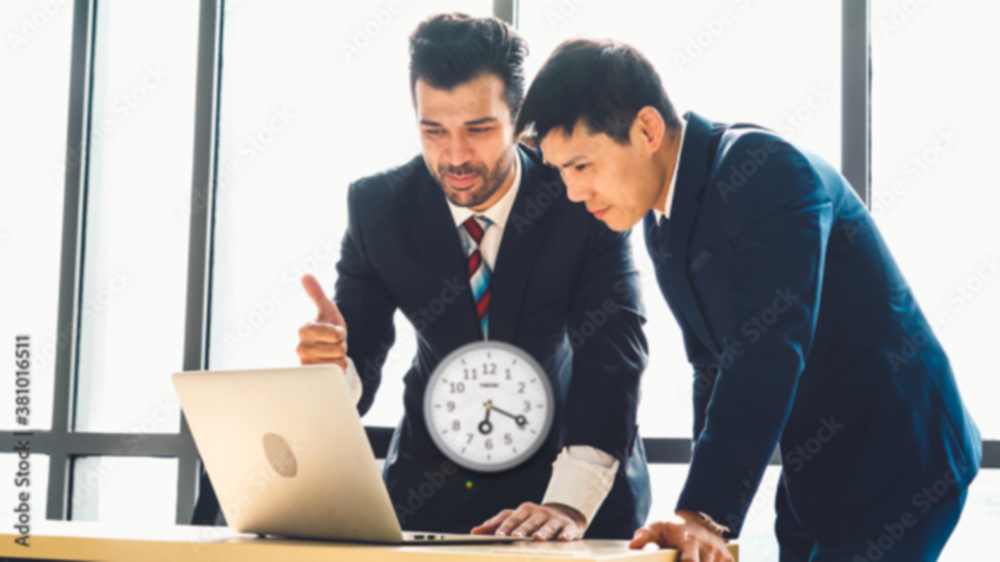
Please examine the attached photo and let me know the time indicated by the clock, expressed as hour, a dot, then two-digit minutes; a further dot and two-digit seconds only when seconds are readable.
6.19
